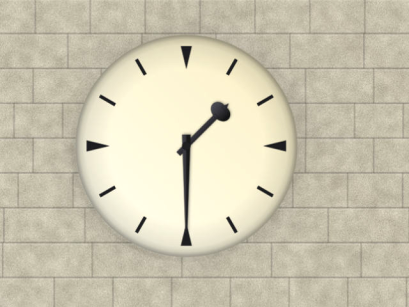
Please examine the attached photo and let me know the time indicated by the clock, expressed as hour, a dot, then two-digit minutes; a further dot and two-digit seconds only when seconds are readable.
1.30
